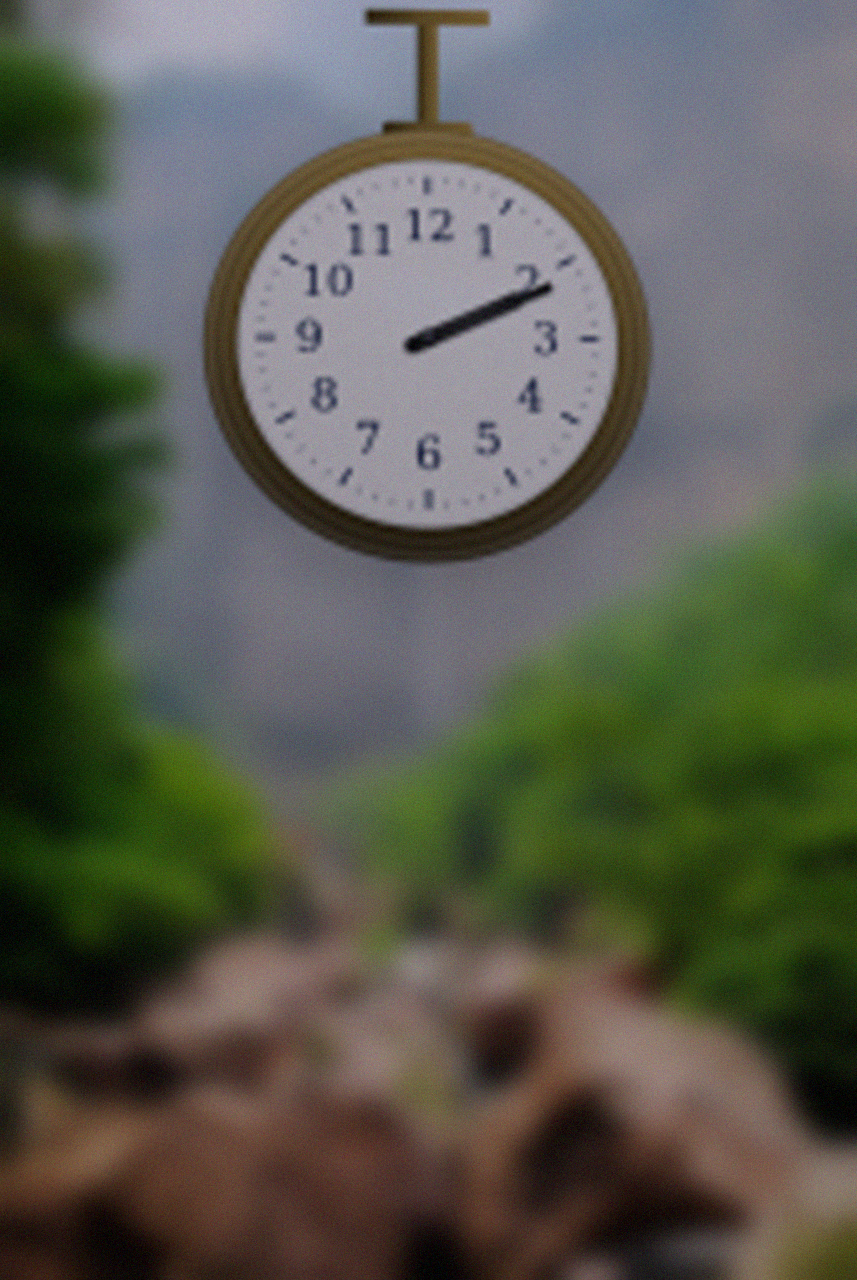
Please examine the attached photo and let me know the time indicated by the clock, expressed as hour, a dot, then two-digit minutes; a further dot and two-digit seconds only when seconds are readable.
2.11
